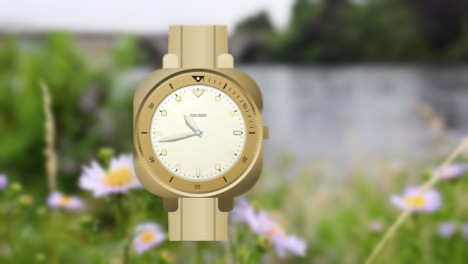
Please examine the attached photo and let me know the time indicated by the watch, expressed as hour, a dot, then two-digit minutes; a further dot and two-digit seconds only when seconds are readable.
10.43
